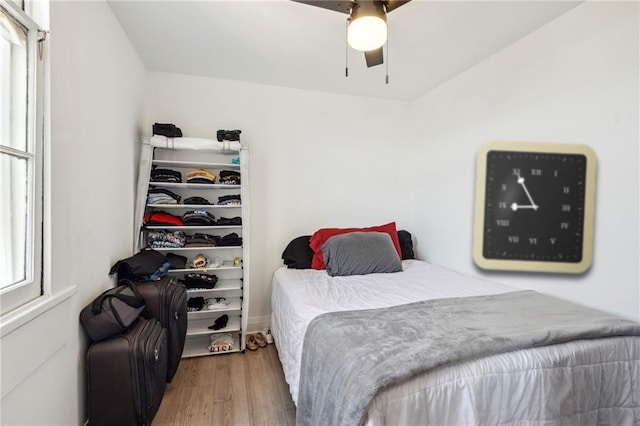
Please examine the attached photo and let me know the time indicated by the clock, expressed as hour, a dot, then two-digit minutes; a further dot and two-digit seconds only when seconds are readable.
8.55
